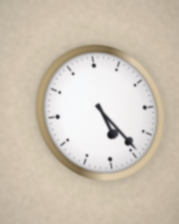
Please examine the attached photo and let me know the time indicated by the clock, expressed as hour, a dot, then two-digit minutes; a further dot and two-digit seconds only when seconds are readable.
5.24
